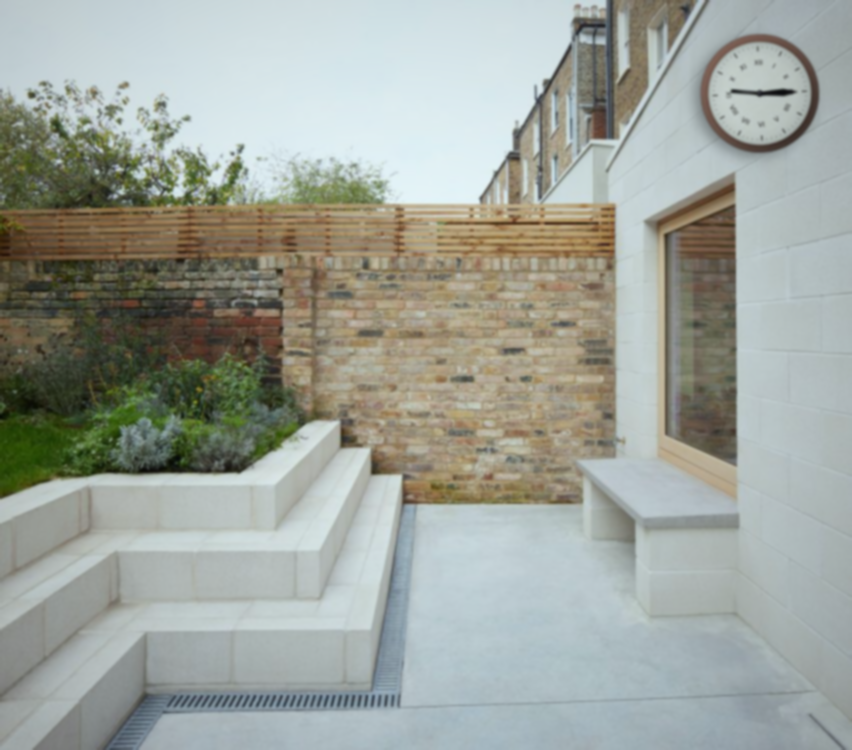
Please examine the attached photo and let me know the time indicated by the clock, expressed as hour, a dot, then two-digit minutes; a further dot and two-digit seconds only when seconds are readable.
9.15
